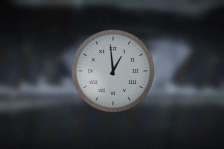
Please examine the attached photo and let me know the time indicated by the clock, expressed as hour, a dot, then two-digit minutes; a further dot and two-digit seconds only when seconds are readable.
12.59
